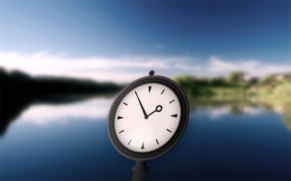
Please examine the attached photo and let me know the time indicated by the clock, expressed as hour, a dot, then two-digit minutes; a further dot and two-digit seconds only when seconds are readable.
1.55
